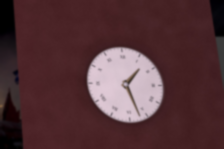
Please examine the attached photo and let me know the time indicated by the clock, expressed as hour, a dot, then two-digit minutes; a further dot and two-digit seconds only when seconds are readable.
1.27
